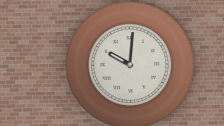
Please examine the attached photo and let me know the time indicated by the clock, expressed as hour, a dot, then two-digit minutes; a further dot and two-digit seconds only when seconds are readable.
10.01
